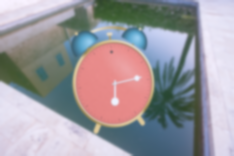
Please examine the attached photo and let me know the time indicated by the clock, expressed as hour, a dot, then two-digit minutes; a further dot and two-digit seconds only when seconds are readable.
6.14
